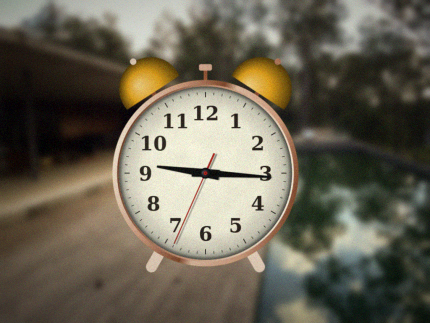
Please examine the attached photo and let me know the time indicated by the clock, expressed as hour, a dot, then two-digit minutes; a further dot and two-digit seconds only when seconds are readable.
9.15.34
